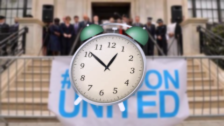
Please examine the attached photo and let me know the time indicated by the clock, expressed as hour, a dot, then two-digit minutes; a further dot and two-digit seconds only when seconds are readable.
12.51
